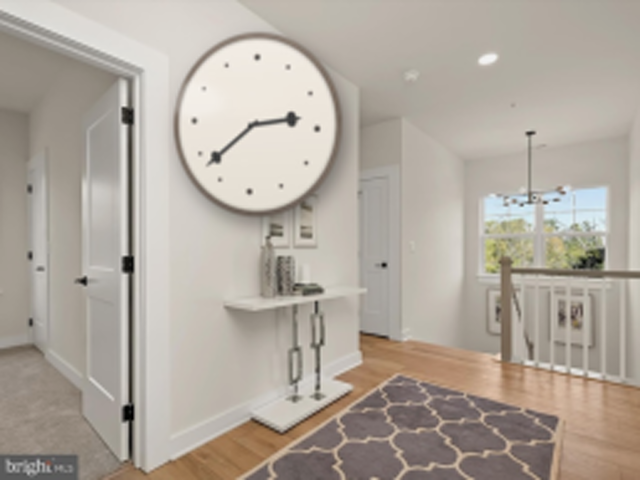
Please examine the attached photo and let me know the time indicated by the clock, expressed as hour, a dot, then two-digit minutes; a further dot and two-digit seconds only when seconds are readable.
2.38
